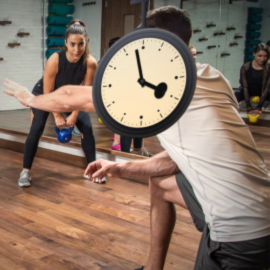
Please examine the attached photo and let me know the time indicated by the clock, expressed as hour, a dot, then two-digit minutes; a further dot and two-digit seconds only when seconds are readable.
3.58
